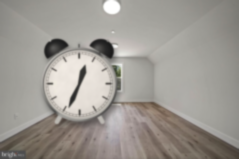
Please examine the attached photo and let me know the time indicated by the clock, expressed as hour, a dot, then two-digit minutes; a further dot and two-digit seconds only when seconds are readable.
12.34
